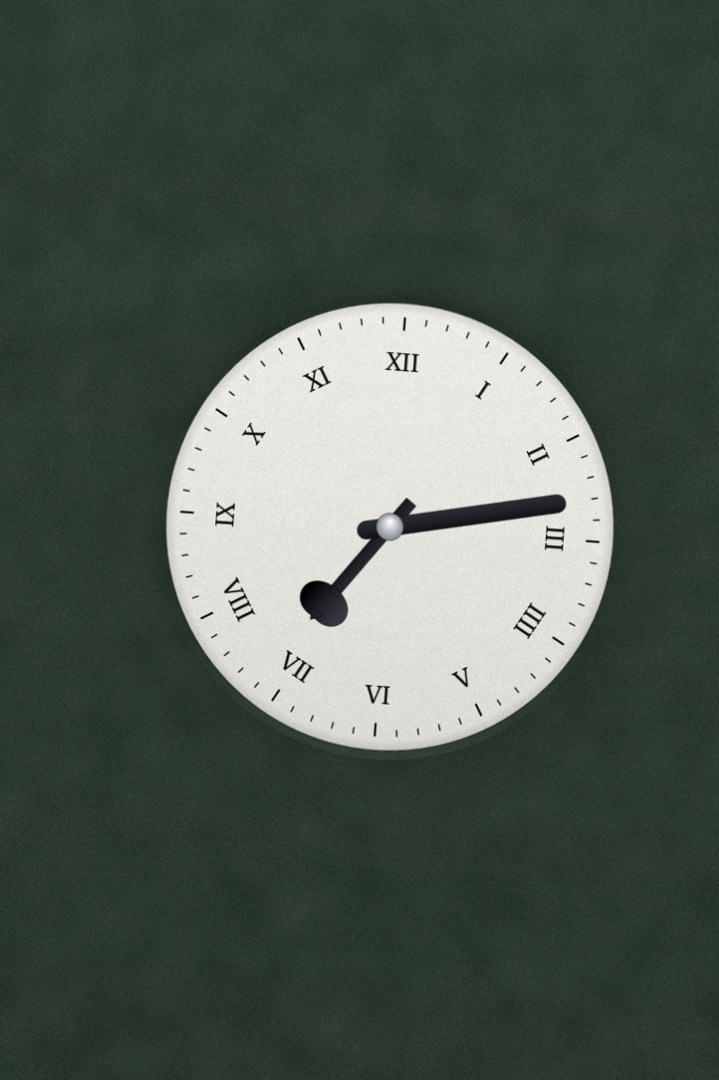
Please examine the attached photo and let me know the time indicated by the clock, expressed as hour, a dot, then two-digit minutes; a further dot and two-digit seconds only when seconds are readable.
7.13
